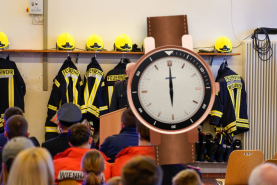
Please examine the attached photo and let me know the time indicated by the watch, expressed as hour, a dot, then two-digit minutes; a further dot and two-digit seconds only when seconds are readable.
6.00
